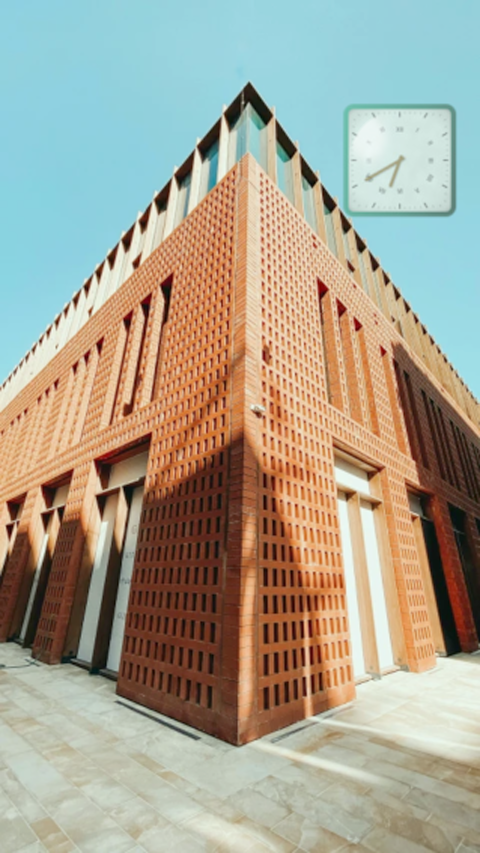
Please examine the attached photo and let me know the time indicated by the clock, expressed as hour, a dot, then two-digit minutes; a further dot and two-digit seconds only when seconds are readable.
6.40
